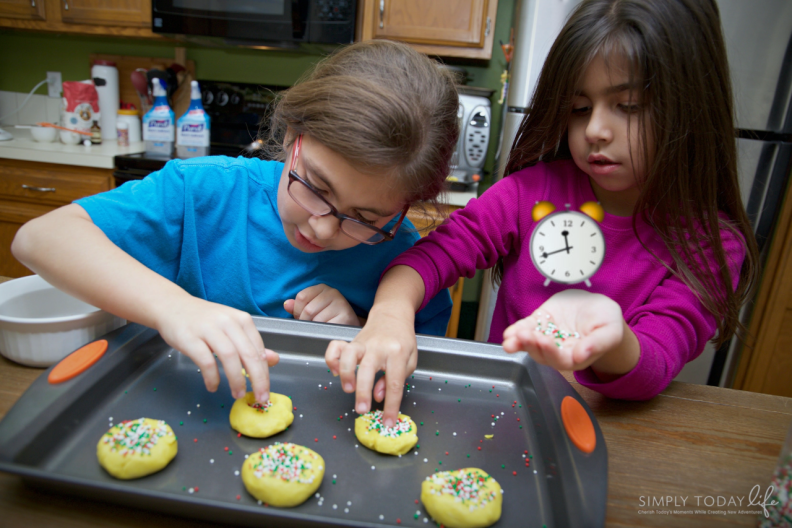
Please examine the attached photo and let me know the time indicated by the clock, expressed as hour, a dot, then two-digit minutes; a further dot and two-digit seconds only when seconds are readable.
11.42
